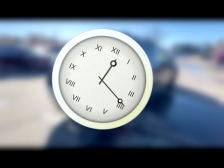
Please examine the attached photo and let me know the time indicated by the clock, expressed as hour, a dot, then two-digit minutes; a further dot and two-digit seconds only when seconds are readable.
12.19
